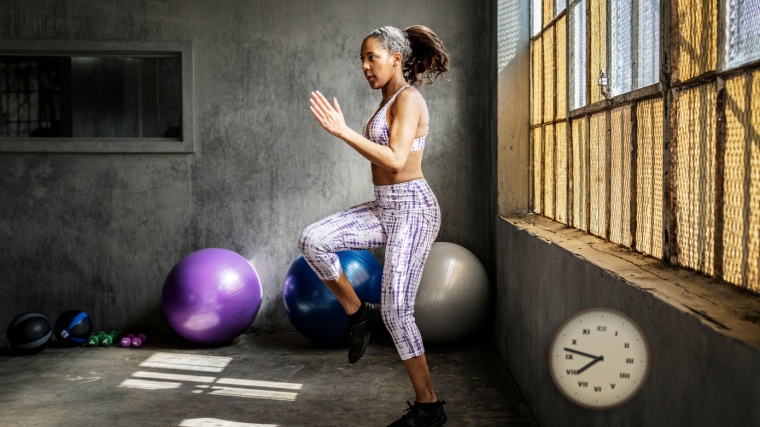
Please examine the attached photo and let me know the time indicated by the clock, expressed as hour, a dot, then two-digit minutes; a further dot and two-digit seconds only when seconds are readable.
7.47
